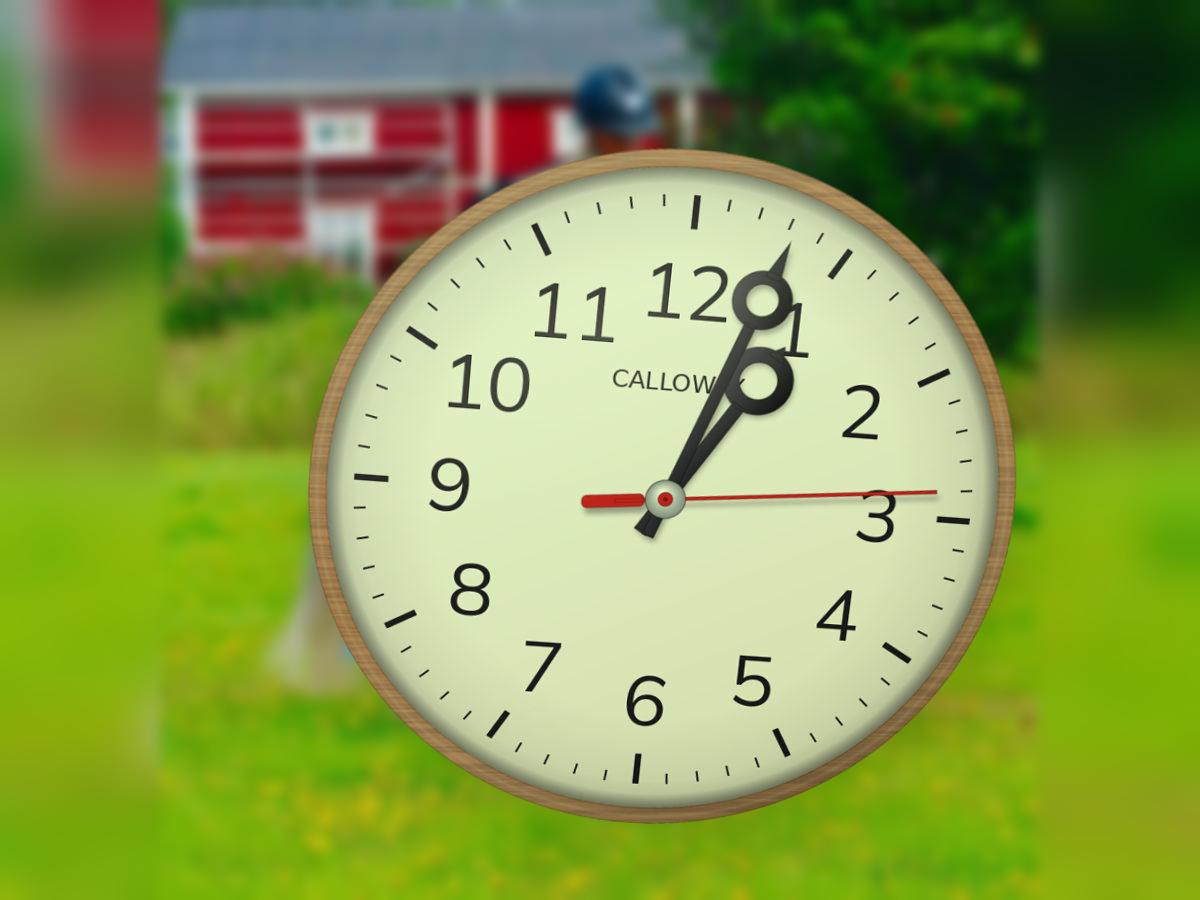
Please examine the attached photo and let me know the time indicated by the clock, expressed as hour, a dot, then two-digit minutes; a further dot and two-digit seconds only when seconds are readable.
1.03.14
